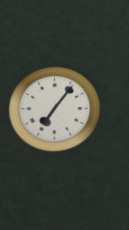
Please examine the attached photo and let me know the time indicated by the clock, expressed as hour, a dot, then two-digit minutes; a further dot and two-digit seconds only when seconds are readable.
7.06
